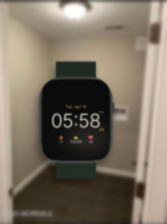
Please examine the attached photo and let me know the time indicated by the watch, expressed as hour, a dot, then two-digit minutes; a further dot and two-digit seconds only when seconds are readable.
5.58
